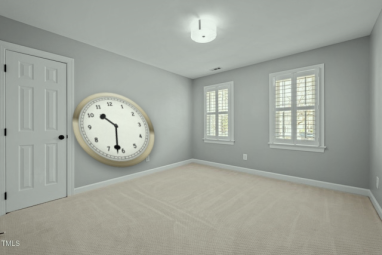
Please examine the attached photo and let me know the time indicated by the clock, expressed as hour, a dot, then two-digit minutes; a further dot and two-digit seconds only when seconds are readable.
10.32
